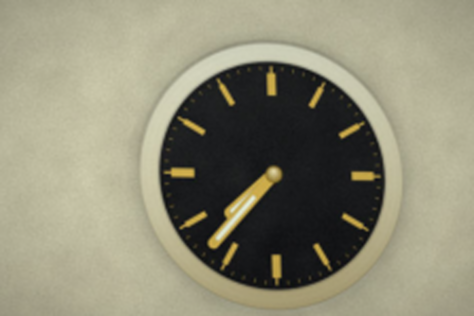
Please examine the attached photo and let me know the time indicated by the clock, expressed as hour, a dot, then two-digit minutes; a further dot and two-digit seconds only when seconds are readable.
7.37
